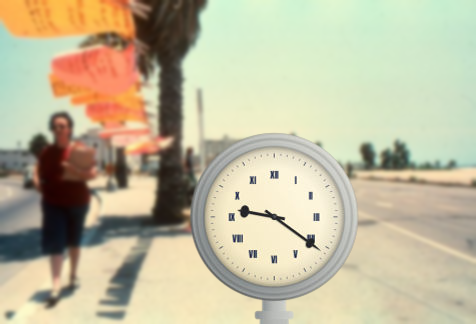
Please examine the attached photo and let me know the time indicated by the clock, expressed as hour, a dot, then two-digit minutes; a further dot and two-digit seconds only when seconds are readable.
9.21
